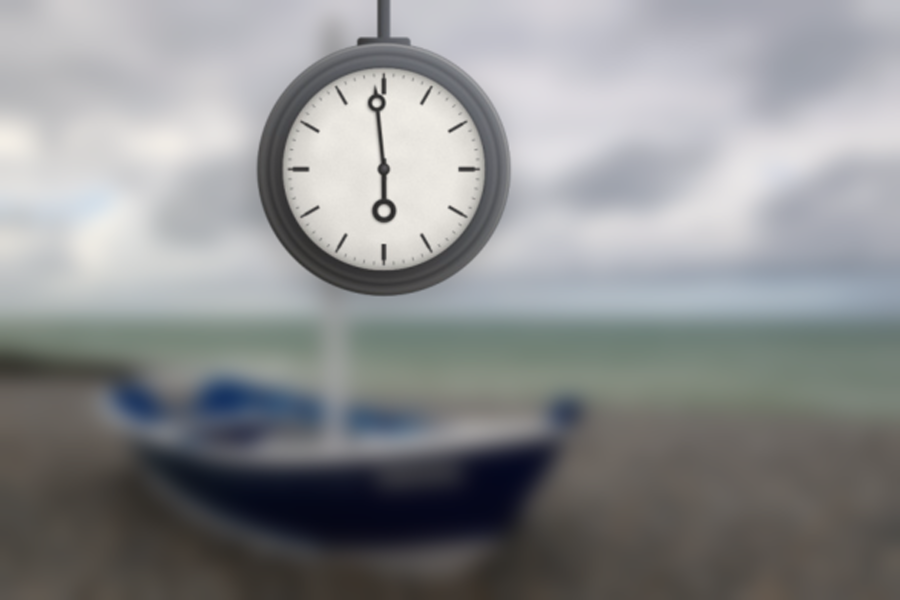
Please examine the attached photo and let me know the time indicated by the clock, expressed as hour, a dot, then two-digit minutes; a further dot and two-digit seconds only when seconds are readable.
5.59
